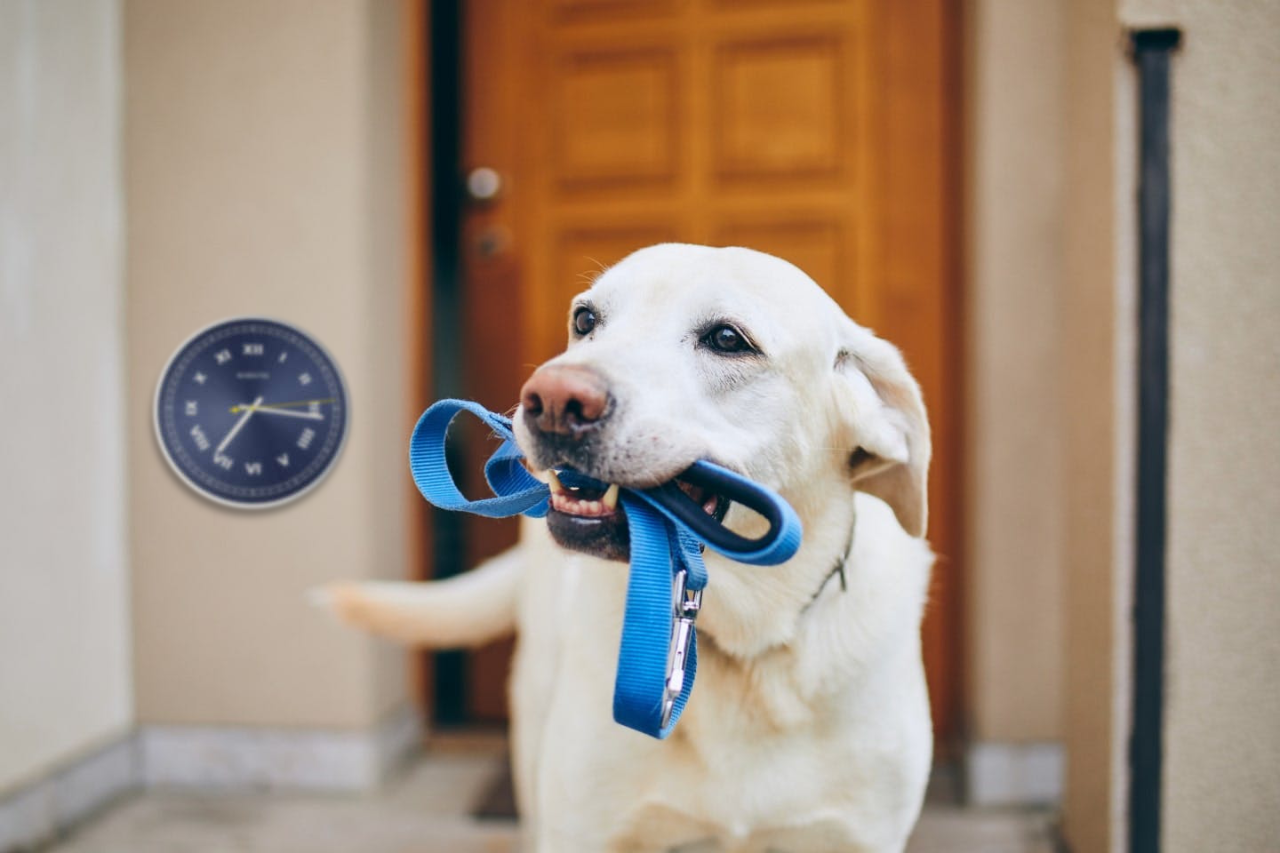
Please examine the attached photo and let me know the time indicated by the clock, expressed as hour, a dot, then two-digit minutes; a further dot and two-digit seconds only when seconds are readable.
7.16.14
